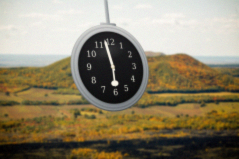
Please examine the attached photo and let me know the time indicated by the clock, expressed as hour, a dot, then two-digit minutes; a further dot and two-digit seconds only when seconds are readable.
5.58
